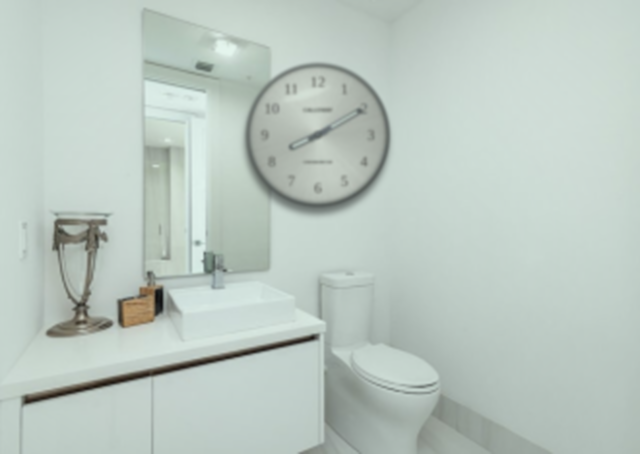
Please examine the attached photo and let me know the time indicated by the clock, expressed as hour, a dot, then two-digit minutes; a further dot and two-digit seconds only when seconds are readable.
8.10
